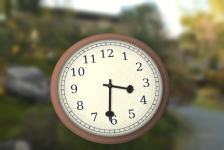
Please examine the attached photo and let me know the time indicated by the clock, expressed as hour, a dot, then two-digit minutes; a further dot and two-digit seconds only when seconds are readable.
3.31
